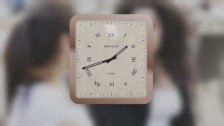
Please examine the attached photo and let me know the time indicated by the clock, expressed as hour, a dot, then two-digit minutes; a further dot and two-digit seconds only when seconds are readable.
1.42
